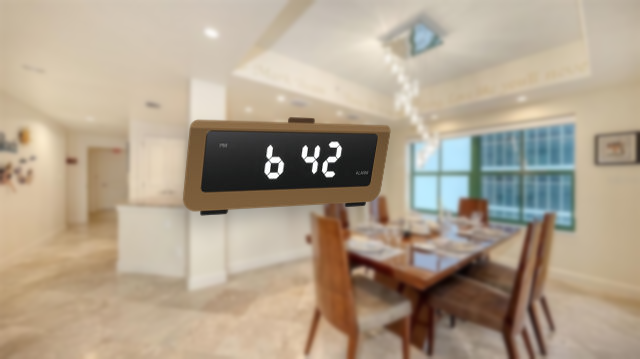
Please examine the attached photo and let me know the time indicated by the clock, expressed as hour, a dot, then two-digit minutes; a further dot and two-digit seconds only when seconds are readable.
6.42
